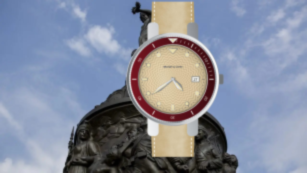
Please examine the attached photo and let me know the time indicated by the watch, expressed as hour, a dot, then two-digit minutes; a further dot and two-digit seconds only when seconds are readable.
4.39
